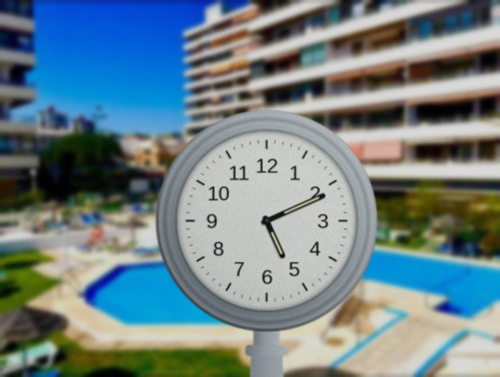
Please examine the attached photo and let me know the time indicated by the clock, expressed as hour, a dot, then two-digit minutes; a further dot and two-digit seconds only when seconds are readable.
5.11
